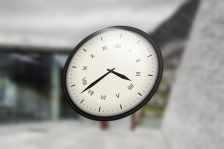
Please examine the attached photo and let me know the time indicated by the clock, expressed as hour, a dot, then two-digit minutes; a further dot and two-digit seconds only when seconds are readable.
3.37
